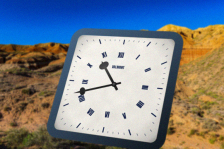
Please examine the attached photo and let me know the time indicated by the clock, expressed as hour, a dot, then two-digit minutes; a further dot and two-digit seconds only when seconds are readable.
10.42
